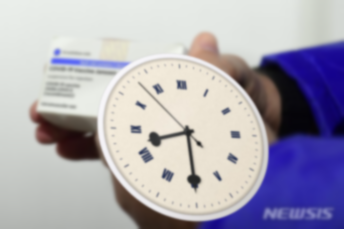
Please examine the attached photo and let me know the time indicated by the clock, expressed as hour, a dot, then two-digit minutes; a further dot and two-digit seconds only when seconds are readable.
8.29.53
